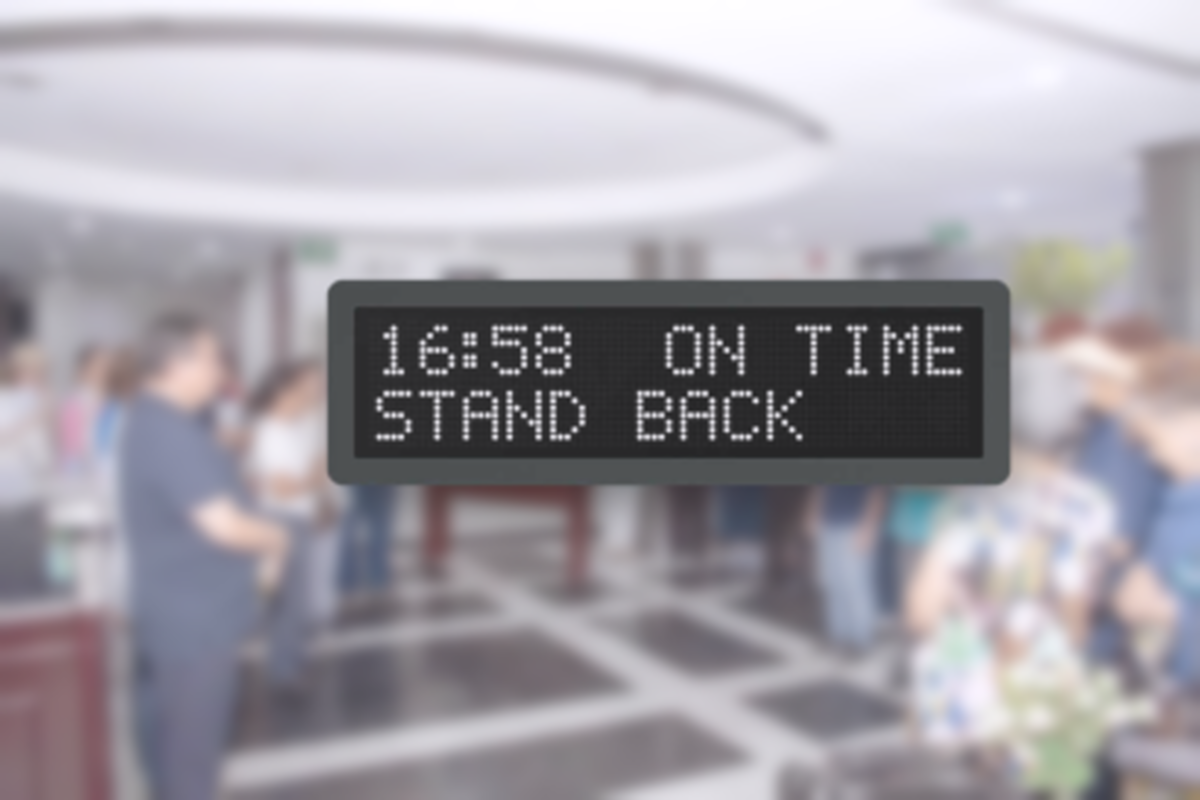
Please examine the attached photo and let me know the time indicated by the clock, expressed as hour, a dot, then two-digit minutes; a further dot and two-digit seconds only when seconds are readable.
16.58
